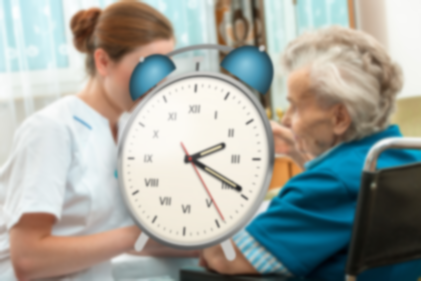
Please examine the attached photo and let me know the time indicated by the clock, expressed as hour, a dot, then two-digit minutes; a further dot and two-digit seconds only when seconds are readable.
2.19.24
